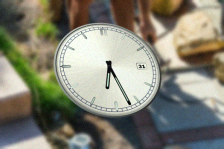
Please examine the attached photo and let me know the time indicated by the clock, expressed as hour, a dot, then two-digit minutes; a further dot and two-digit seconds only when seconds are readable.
6.27
